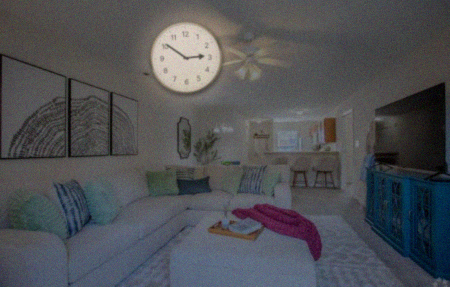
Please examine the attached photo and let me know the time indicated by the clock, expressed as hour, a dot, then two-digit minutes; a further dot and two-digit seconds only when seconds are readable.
2.51
